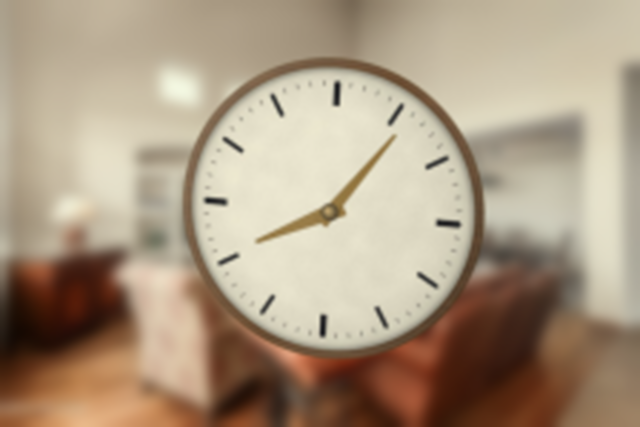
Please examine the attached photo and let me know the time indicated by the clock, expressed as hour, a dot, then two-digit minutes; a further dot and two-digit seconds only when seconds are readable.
8.06
